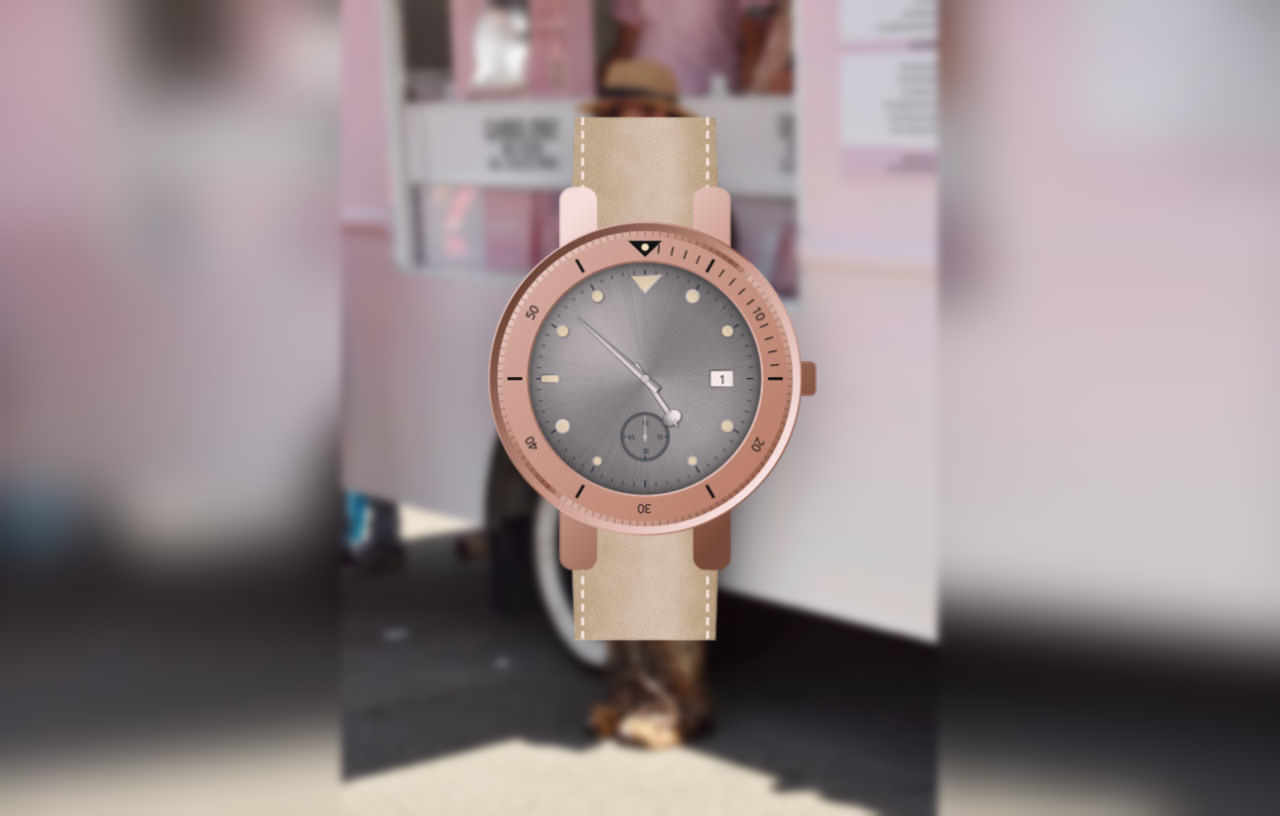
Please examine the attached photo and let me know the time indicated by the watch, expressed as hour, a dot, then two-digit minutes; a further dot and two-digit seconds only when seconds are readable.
4.52
